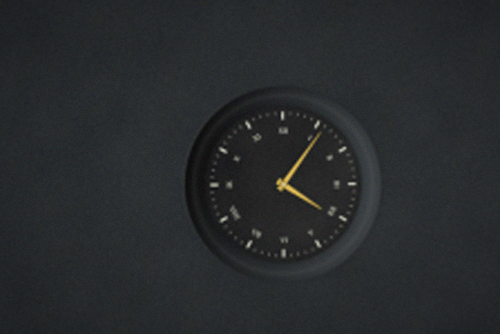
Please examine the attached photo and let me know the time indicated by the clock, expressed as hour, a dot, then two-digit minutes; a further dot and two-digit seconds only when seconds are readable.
4.06
